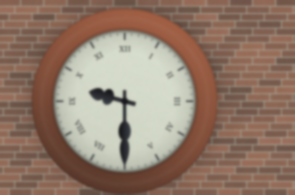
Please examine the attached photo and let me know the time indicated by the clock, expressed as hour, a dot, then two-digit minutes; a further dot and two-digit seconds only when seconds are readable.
9.30
